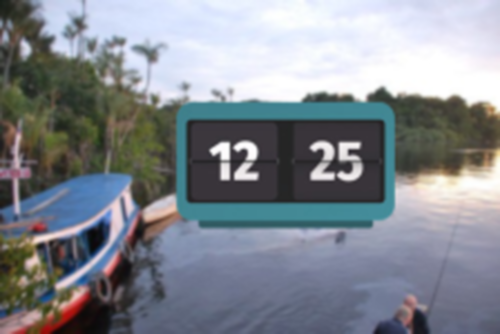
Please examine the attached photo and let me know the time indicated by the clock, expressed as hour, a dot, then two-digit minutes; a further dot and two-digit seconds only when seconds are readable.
12.25
